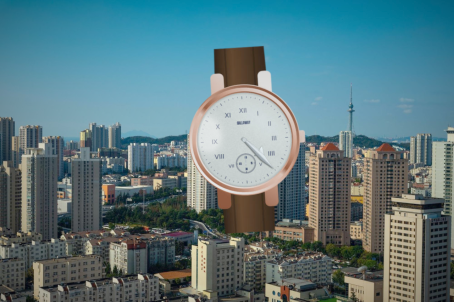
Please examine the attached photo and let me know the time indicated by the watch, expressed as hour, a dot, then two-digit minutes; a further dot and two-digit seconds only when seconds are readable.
4.23
